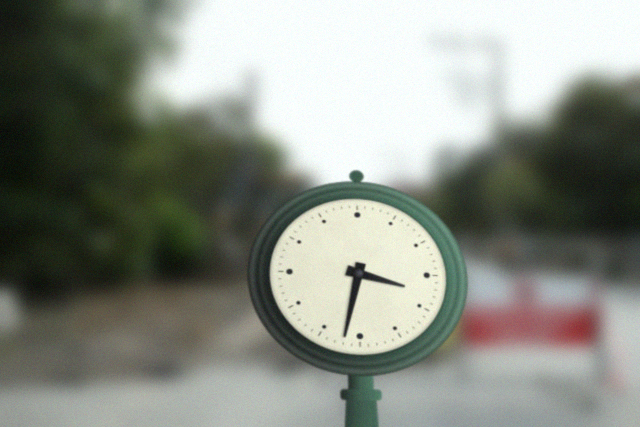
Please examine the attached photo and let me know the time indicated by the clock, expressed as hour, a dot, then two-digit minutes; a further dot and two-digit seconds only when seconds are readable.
3.32
